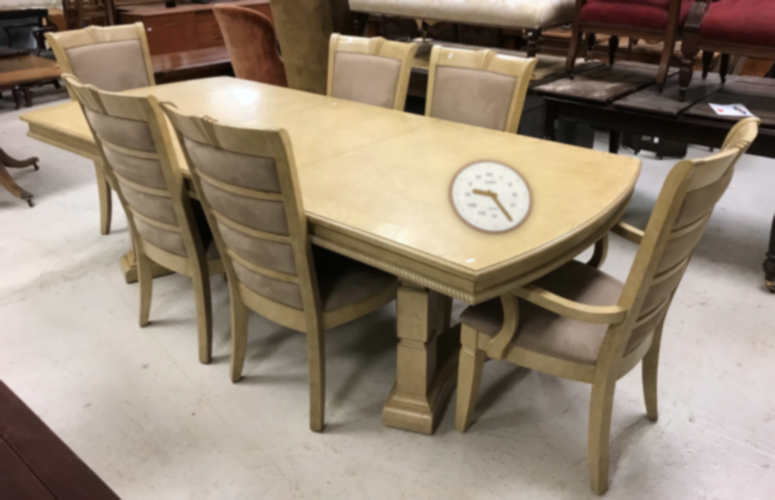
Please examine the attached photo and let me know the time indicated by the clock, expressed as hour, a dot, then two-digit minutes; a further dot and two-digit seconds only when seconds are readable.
9.25
